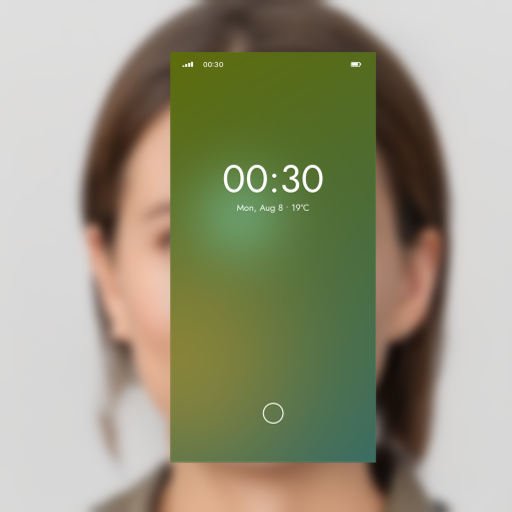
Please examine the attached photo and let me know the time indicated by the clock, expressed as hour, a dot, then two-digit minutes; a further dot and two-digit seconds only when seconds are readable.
0.30
